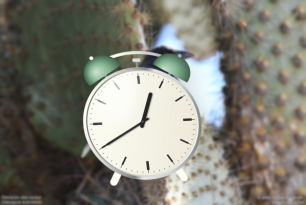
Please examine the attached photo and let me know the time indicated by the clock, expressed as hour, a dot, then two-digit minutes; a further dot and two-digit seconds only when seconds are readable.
12.40
